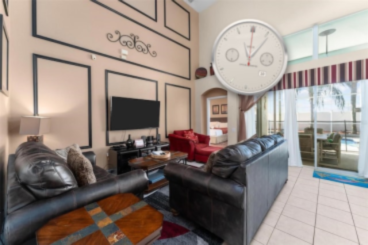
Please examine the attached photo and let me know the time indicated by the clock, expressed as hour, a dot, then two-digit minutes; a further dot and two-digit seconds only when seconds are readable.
11.06
